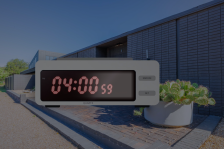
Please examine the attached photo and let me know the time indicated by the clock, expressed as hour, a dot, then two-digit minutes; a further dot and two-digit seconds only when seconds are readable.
4.00.59
